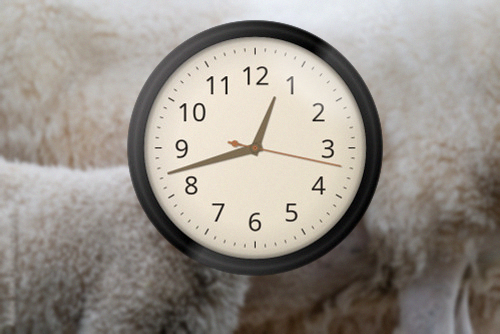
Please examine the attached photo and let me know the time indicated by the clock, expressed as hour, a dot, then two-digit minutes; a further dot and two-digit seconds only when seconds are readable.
12.42.17
